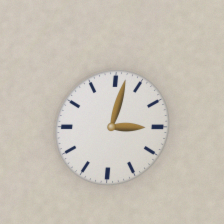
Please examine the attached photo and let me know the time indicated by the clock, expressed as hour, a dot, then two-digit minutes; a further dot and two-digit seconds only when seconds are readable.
3.02
